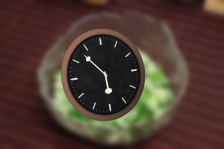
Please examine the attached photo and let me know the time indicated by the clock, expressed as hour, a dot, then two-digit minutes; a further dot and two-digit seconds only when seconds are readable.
5.53
